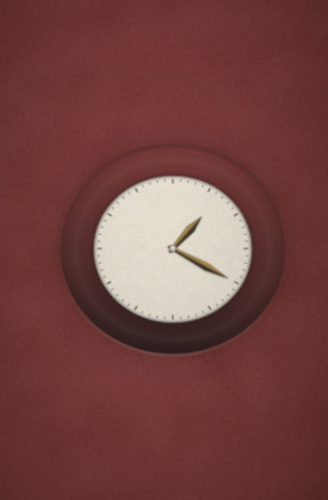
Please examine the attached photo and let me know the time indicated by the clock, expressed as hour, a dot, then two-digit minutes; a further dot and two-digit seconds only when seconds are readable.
1.20
